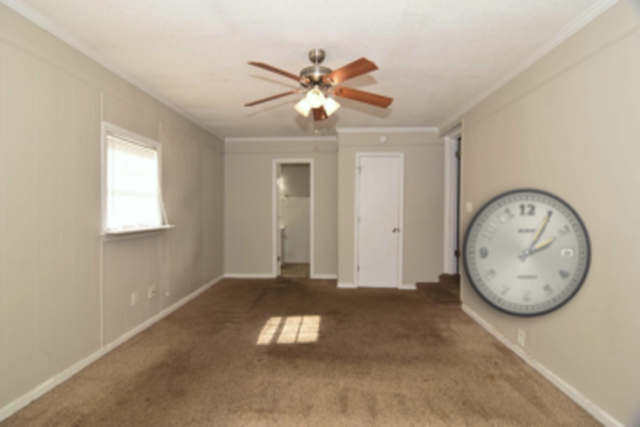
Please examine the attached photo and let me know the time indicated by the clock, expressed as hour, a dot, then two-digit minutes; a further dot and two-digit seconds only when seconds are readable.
2.05
